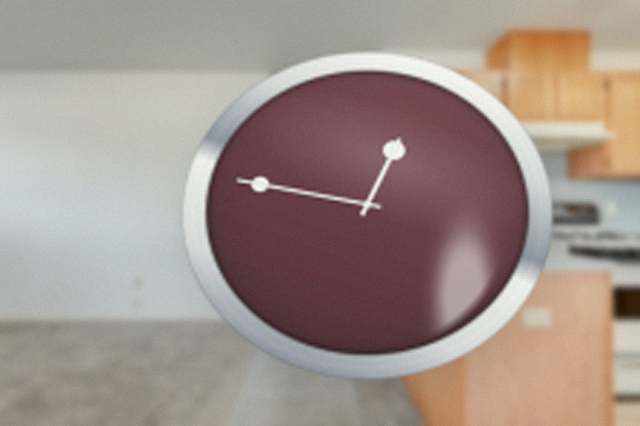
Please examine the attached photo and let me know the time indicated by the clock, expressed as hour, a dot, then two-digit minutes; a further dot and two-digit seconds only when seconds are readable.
12.47
